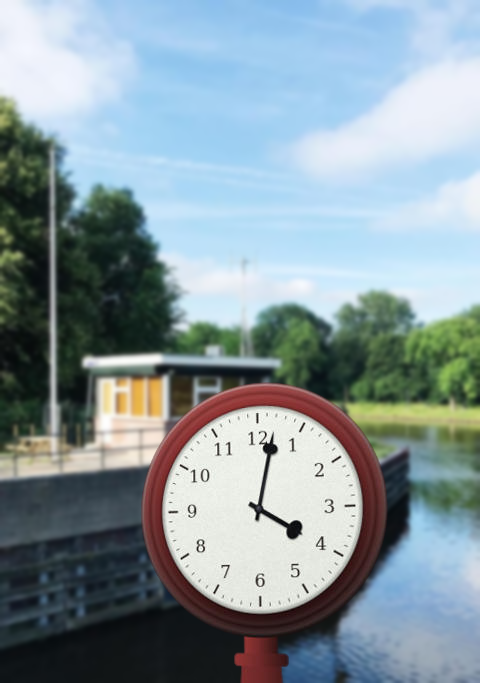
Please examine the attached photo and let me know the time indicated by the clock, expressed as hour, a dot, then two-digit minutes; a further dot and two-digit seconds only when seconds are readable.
4.02
